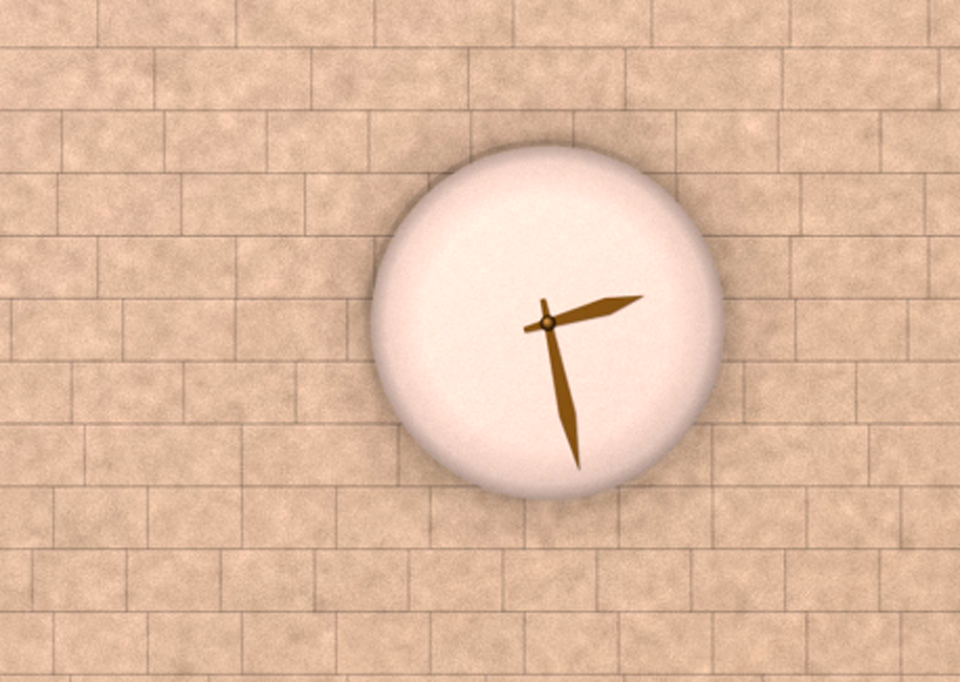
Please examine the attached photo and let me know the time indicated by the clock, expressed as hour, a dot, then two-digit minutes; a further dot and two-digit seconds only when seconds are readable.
2.28
